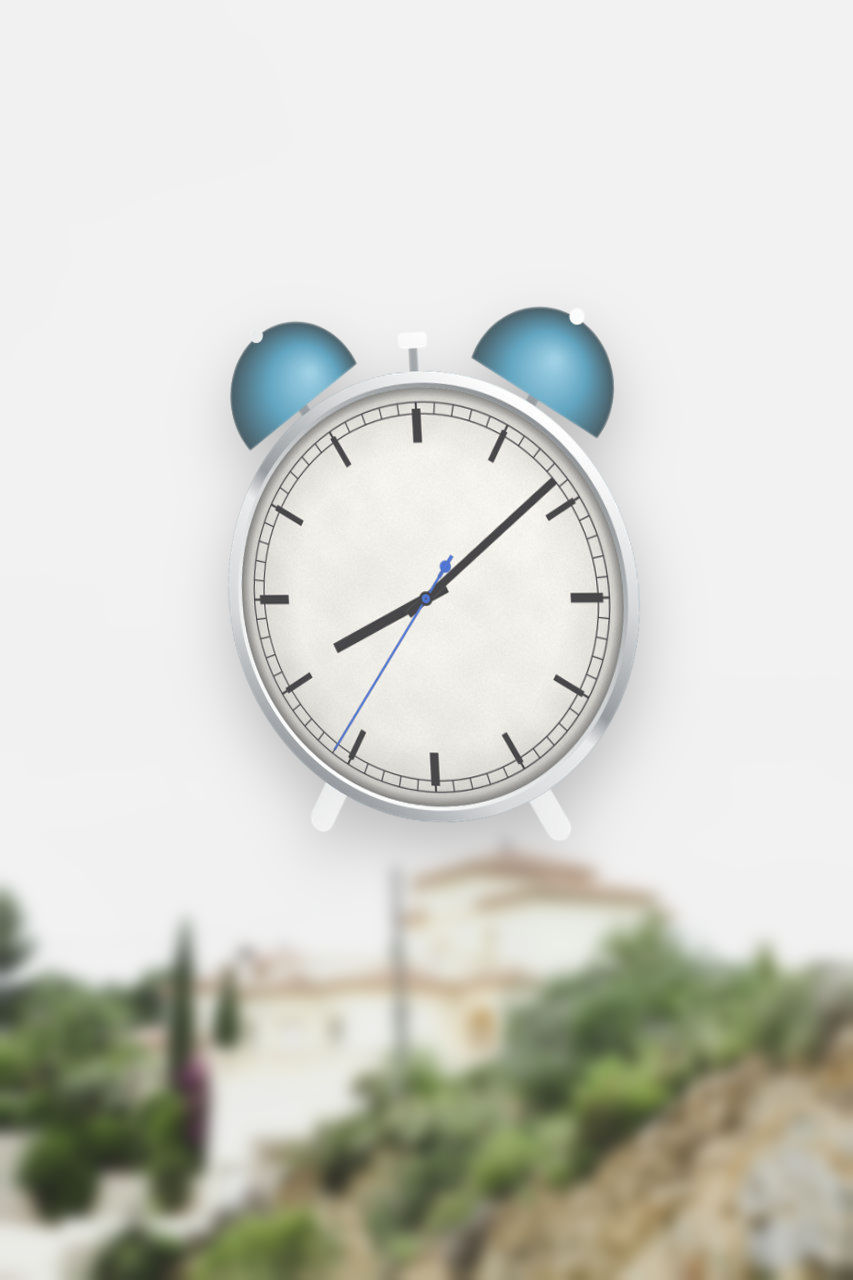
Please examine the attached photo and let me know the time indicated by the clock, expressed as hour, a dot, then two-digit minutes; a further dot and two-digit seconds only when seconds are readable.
8.08.36
